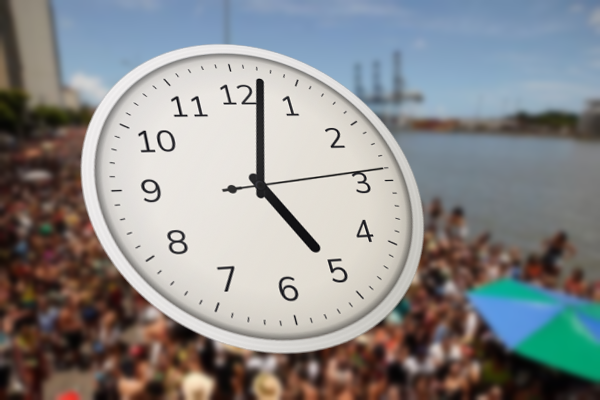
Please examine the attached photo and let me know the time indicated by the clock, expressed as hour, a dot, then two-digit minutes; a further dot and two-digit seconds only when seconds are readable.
5.02.14
